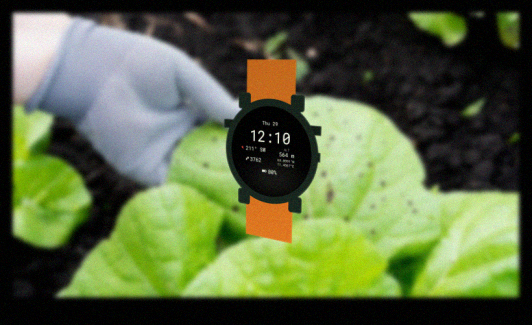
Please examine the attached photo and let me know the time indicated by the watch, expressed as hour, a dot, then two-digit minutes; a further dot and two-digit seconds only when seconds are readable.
12.10
